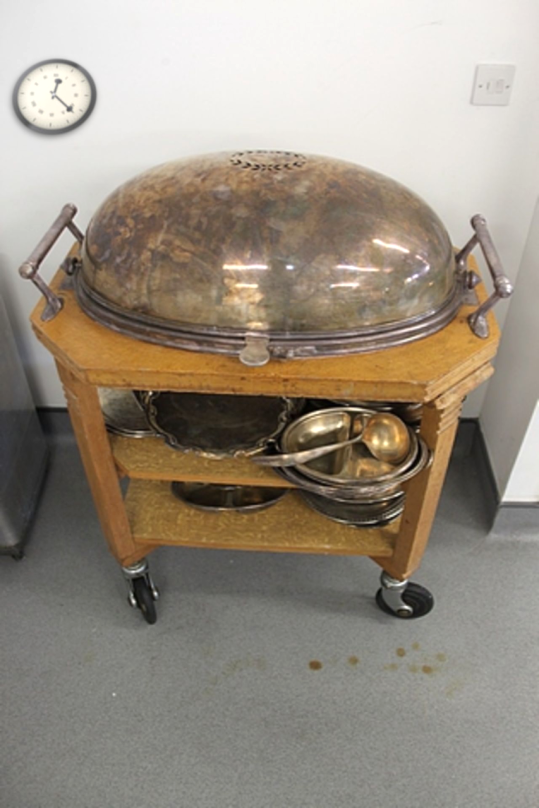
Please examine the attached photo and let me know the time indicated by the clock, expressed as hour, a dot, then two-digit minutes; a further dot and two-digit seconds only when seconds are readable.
12.22
